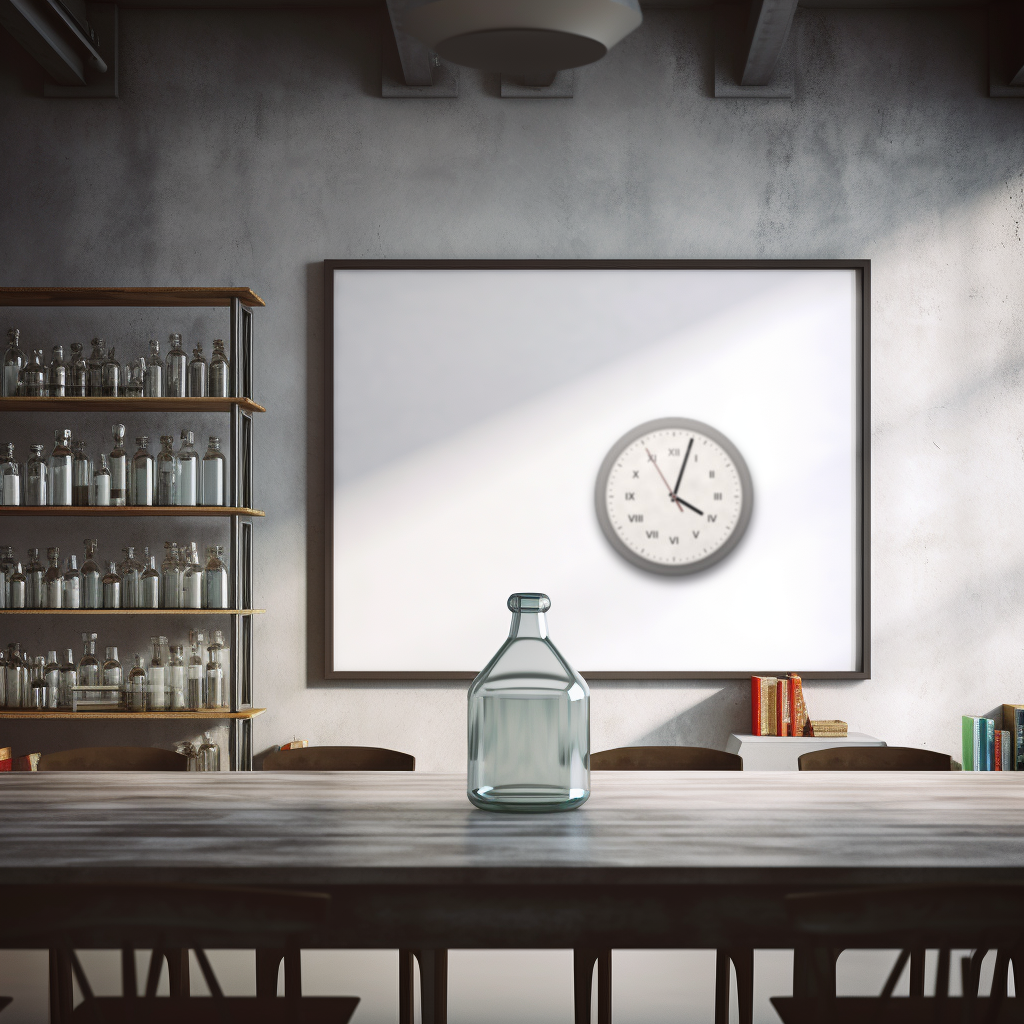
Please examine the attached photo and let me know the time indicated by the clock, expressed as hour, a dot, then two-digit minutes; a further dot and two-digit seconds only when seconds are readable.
4.02.55
